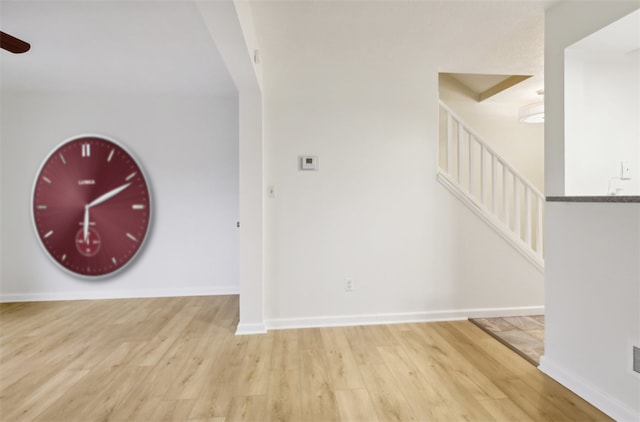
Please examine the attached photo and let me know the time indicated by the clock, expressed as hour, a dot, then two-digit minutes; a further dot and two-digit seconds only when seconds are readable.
6.11
